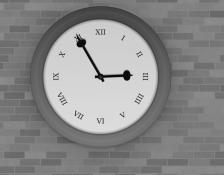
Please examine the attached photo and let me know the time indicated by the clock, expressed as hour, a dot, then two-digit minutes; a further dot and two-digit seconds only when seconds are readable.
2.55
